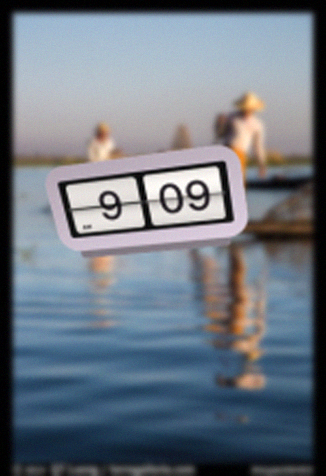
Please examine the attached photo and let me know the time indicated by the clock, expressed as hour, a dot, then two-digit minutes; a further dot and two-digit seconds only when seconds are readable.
9.09
